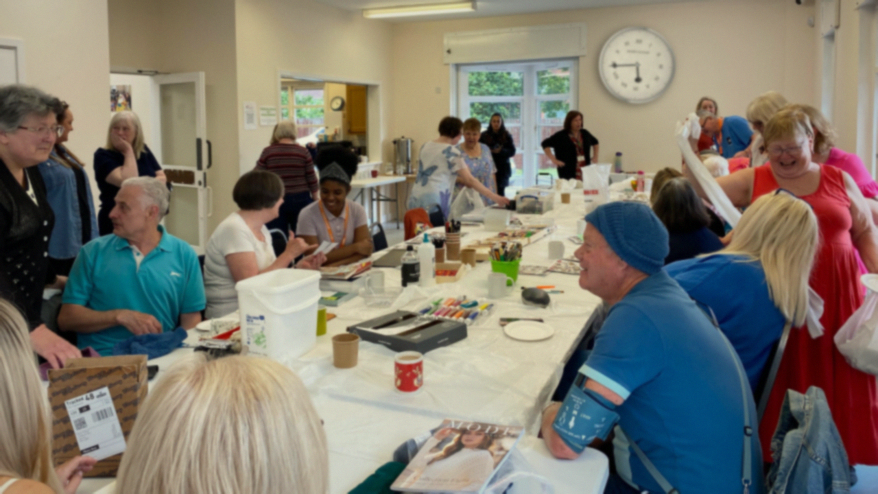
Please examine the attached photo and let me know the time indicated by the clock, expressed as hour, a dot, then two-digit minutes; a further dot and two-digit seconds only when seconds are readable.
5.44
